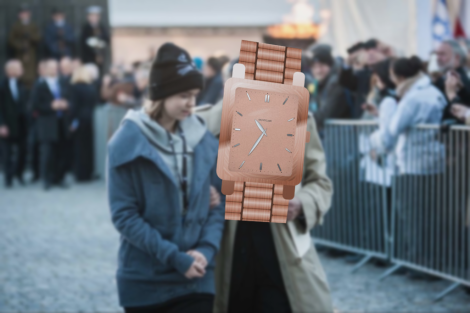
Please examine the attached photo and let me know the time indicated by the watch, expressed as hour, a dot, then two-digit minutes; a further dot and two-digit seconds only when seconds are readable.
10.35
